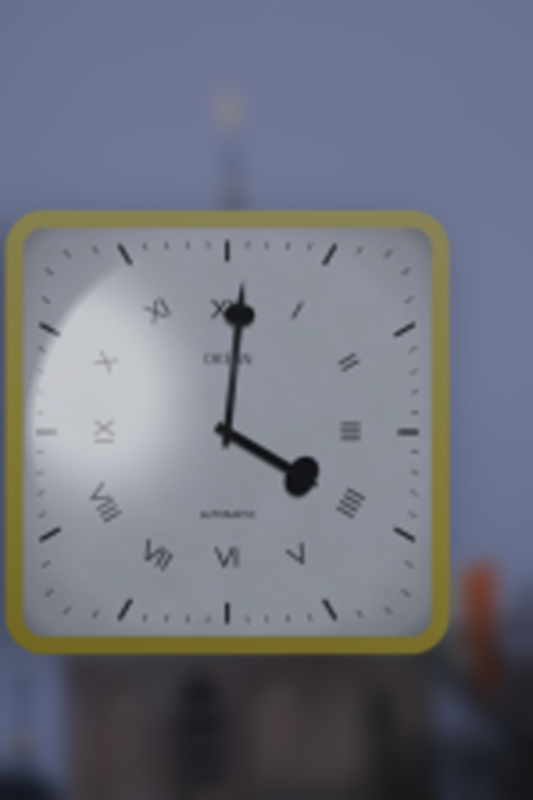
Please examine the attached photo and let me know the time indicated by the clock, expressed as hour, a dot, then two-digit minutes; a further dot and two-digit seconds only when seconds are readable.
4.01
